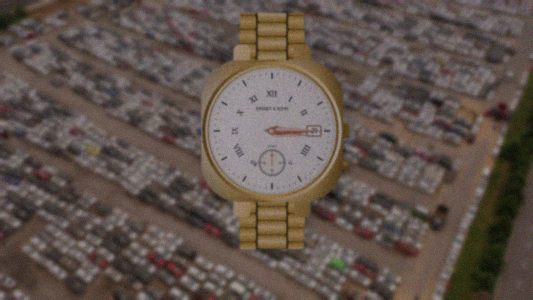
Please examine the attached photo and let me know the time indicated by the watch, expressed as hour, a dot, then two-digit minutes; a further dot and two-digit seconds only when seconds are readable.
3.15
